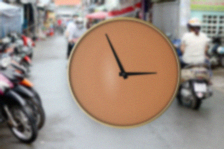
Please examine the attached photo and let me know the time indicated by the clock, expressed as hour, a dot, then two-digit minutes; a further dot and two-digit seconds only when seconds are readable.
2.56
